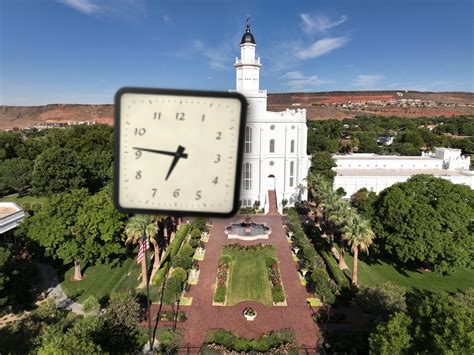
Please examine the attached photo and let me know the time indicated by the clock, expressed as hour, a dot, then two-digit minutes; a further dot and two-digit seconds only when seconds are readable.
6.46
